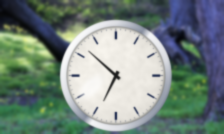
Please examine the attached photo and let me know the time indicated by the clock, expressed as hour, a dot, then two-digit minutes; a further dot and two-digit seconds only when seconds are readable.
6.52
